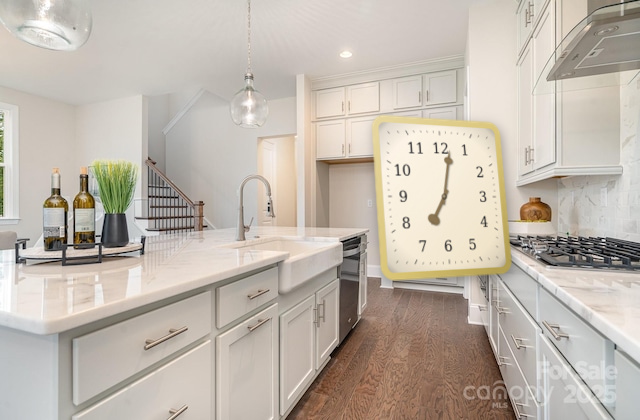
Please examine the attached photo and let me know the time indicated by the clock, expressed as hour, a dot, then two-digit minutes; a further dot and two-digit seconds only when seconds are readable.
7.02
